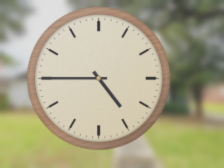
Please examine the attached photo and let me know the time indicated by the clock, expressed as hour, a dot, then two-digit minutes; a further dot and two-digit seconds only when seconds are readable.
4.45
